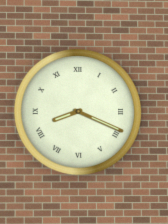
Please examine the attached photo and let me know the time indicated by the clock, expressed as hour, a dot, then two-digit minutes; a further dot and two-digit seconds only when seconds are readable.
8.19
